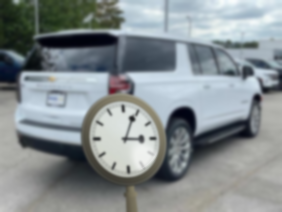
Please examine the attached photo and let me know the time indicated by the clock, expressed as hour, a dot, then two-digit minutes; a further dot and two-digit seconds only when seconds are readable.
3.04
